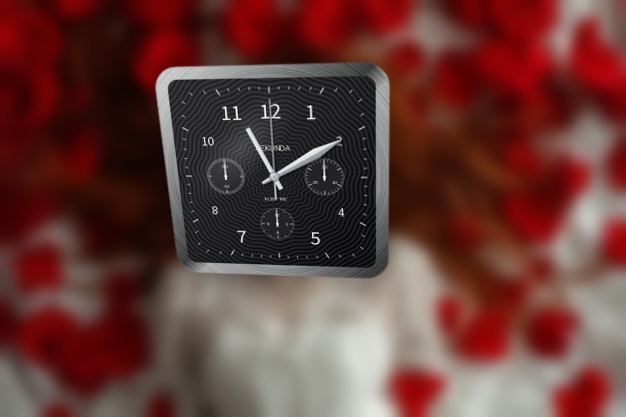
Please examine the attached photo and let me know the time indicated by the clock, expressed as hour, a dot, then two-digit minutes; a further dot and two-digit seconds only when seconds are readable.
11.10
